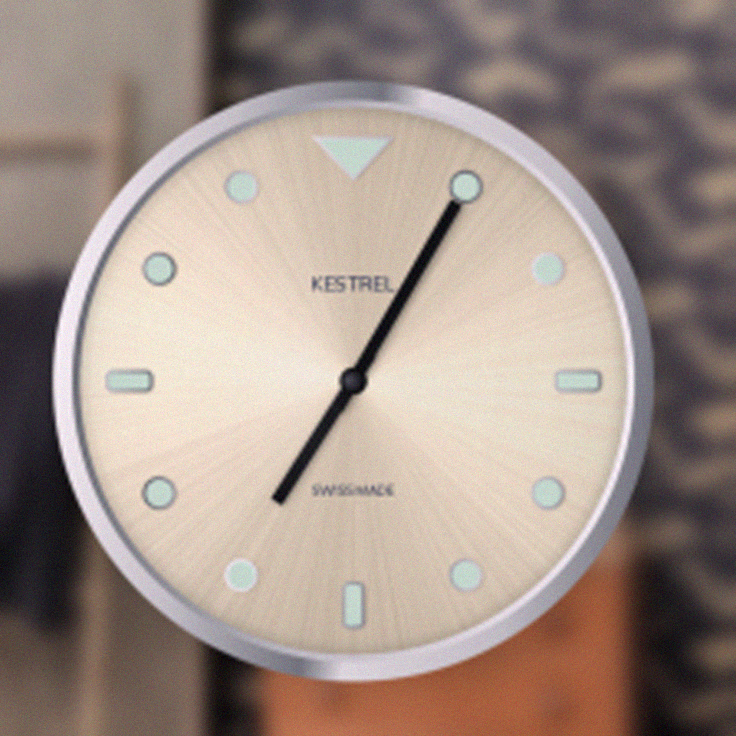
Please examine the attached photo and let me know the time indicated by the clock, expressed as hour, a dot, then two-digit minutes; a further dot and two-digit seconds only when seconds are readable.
7.05
